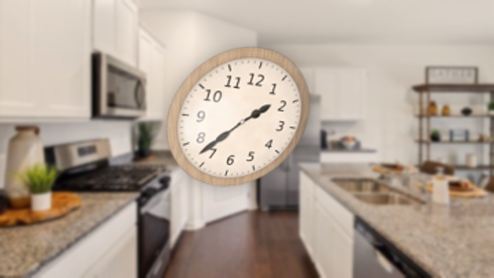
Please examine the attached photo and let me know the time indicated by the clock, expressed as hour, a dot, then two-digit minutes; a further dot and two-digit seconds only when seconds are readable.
1.37
